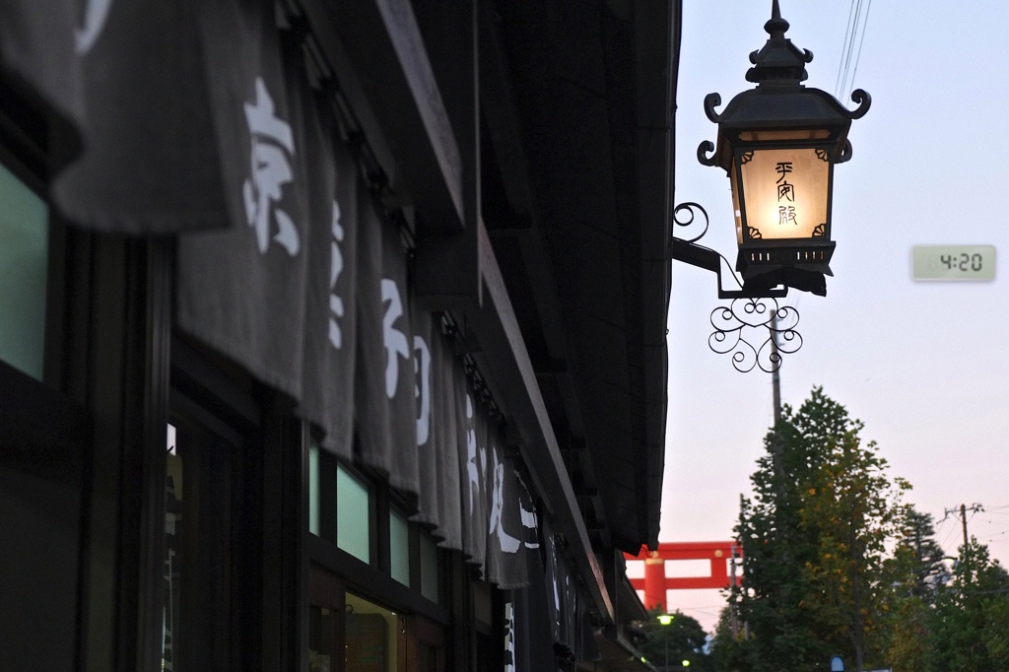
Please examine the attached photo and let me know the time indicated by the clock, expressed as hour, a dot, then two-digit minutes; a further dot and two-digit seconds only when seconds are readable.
4.20
